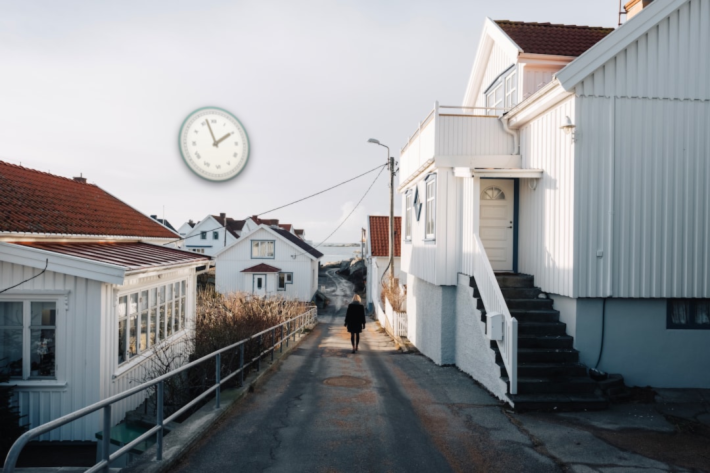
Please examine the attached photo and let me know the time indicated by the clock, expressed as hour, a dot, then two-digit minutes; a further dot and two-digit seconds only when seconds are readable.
1.57
